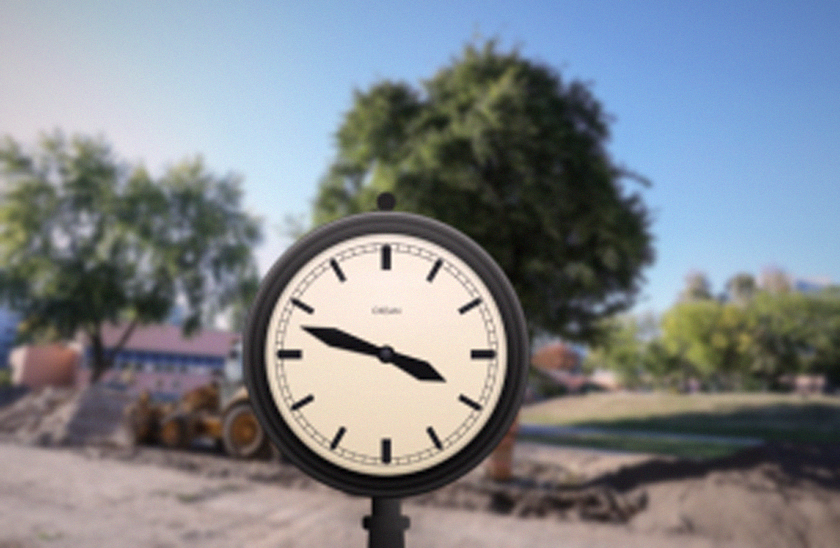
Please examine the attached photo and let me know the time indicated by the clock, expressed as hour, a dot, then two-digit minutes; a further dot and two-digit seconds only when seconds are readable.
3.48
